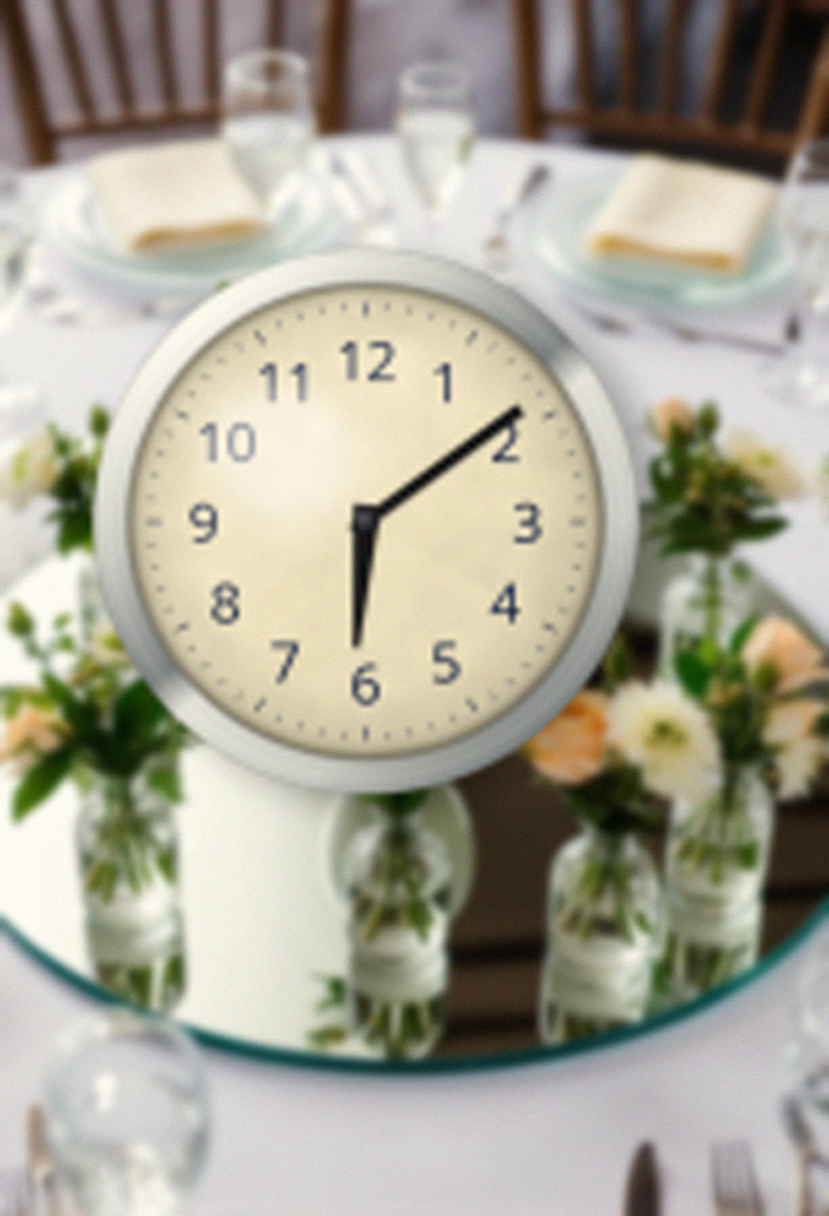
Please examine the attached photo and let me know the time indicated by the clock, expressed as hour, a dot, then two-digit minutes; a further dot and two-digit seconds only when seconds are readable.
6.09
